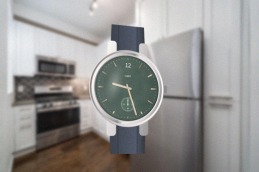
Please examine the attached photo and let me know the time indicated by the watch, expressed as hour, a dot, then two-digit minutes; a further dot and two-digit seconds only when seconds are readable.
9.27
